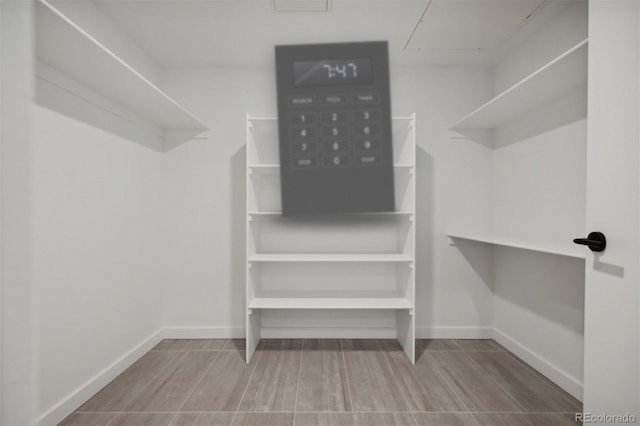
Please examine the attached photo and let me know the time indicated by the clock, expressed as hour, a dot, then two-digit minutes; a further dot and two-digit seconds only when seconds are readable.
7.47
